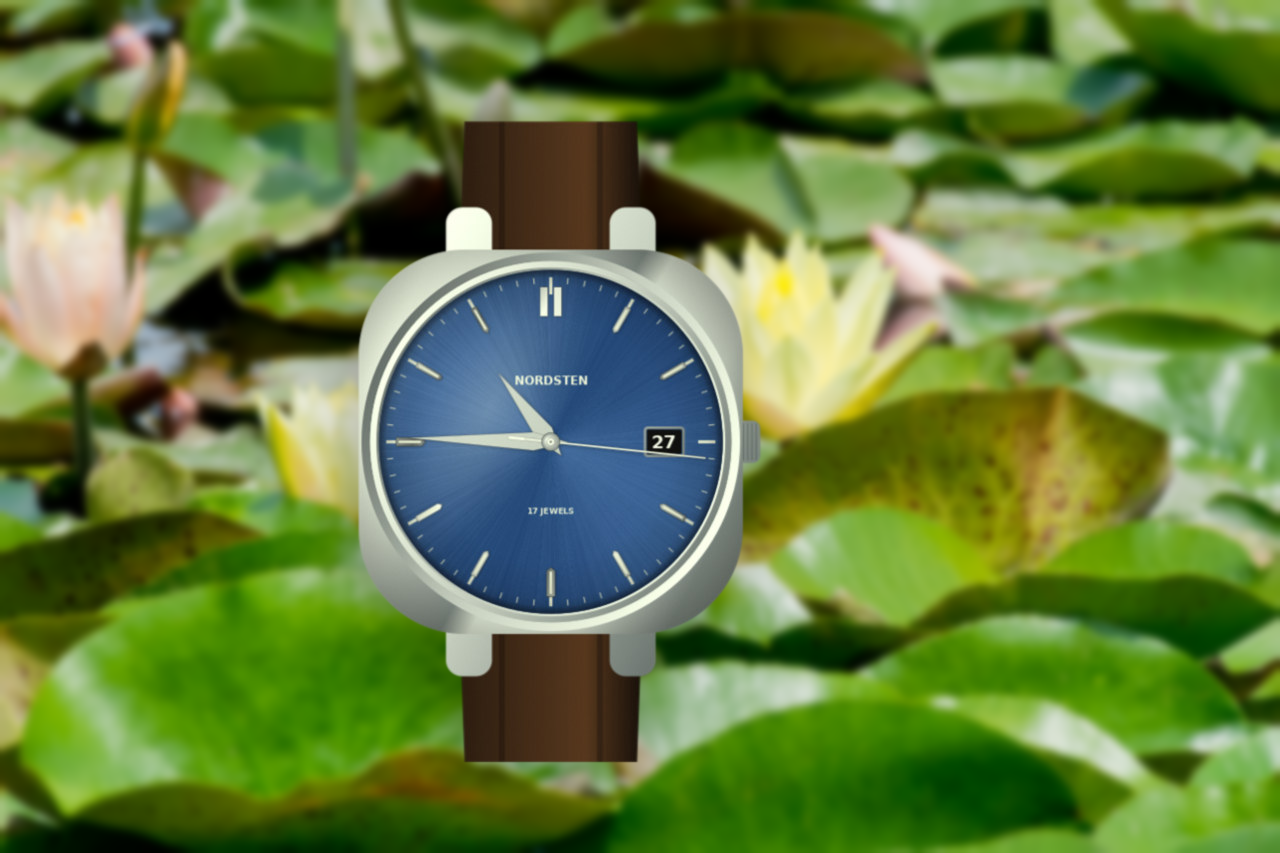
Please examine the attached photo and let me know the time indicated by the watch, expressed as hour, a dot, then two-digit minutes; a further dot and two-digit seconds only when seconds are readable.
10.45.16
